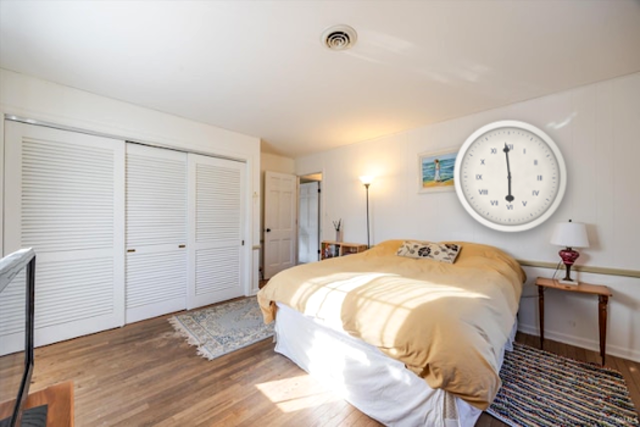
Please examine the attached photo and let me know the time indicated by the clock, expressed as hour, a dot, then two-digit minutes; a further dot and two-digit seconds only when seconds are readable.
5.59
